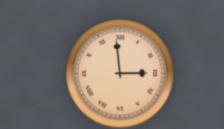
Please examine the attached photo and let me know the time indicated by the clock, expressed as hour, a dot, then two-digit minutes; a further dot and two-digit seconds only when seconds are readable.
2.59
